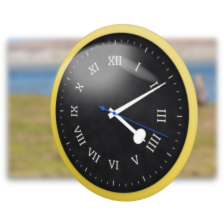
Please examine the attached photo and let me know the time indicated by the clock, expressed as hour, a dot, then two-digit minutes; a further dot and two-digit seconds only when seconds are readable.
4.10.18
